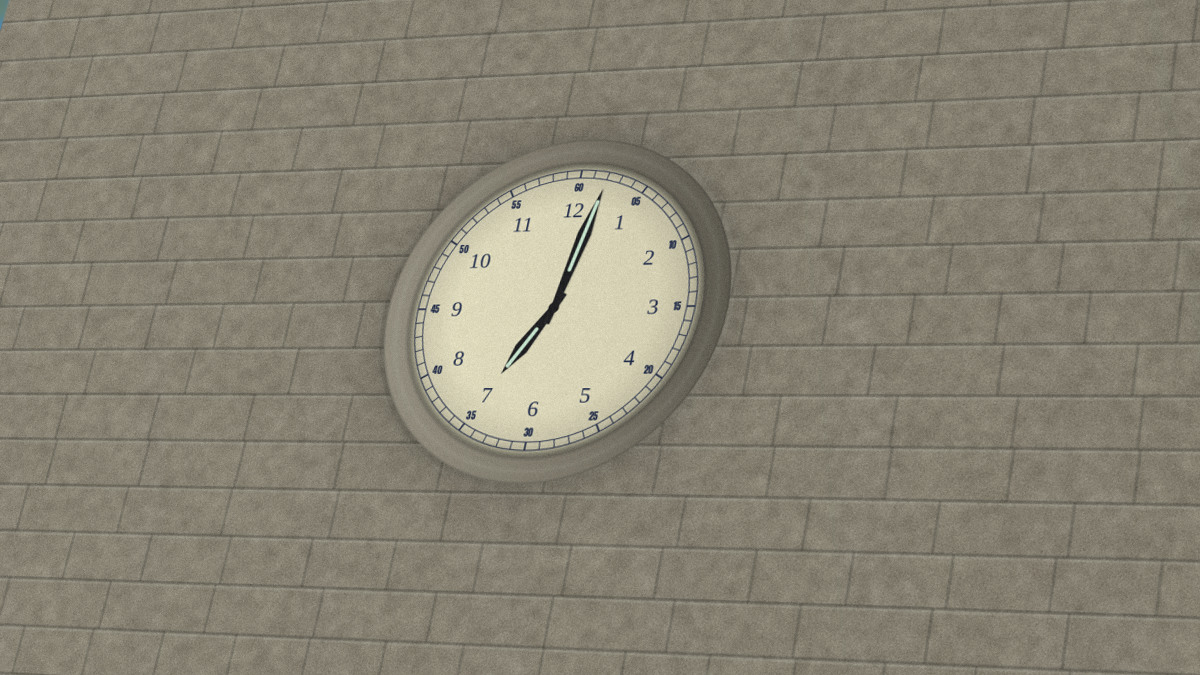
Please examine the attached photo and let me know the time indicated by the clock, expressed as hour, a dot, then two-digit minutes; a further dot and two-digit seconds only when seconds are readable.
7.02
